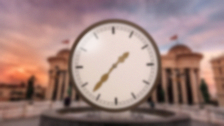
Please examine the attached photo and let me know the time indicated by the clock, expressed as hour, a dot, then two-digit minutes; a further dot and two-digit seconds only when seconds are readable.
1.37
